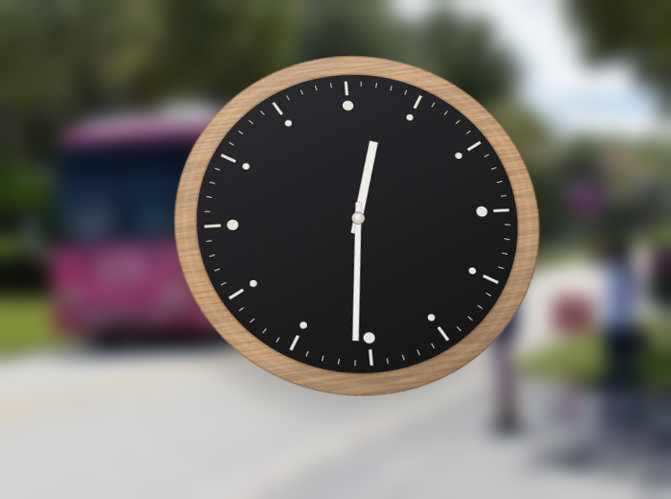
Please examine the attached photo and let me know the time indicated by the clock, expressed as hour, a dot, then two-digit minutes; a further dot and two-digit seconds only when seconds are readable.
12.31
